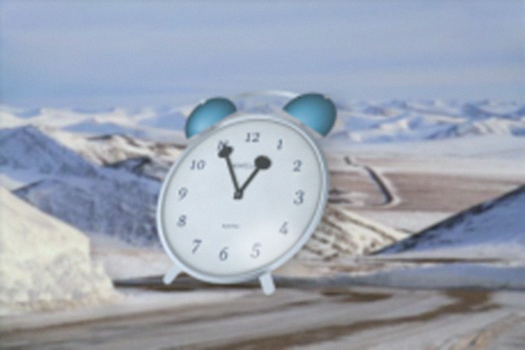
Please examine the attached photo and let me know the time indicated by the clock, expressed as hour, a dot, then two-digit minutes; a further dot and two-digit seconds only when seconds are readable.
12.55
